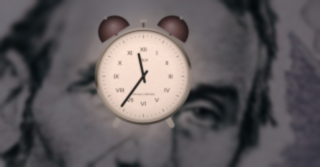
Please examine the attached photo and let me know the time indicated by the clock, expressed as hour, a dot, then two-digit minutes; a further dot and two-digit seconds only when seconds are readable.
11.36
